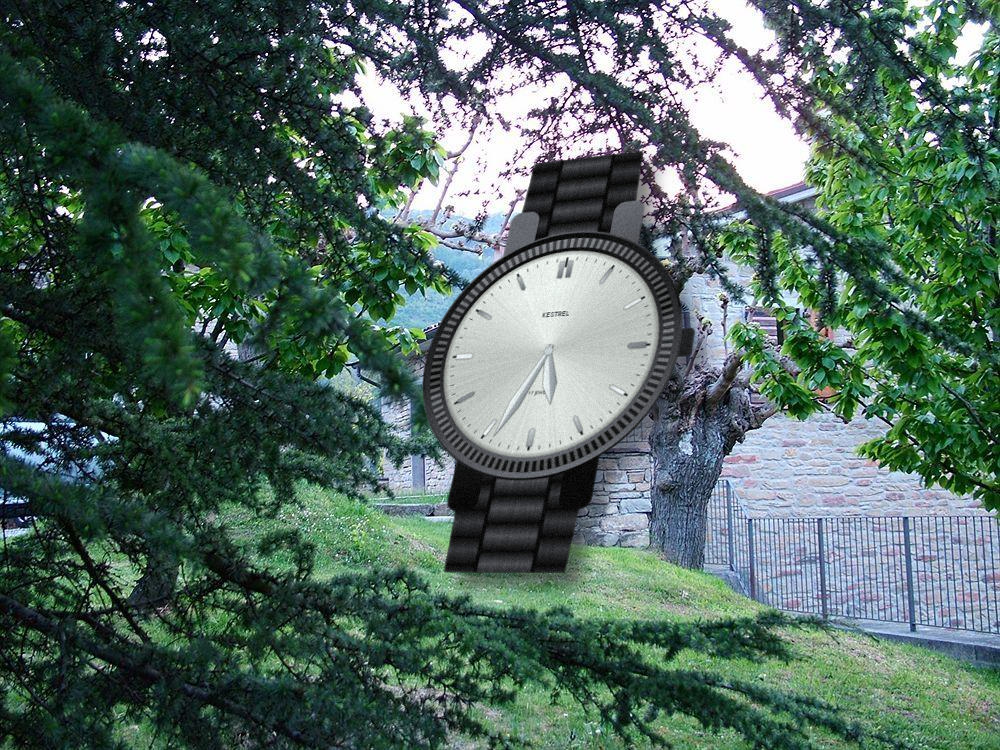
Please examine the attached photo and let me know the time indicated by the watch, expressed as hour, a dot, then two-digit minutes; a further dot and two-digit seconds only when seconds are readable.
5.34
